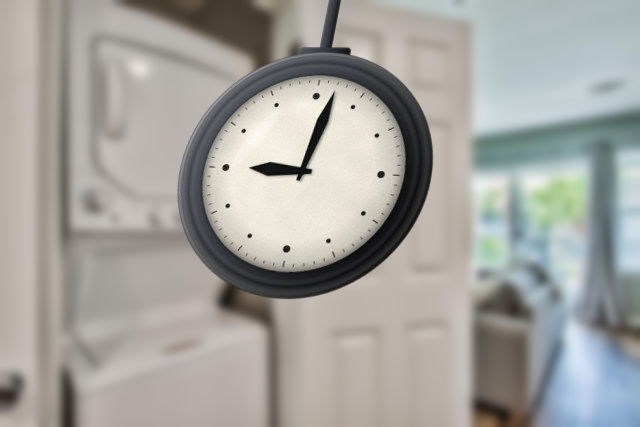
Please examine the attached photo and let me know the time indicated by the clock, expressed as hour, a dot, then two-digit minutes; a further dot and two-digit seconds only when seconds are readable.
9.02
